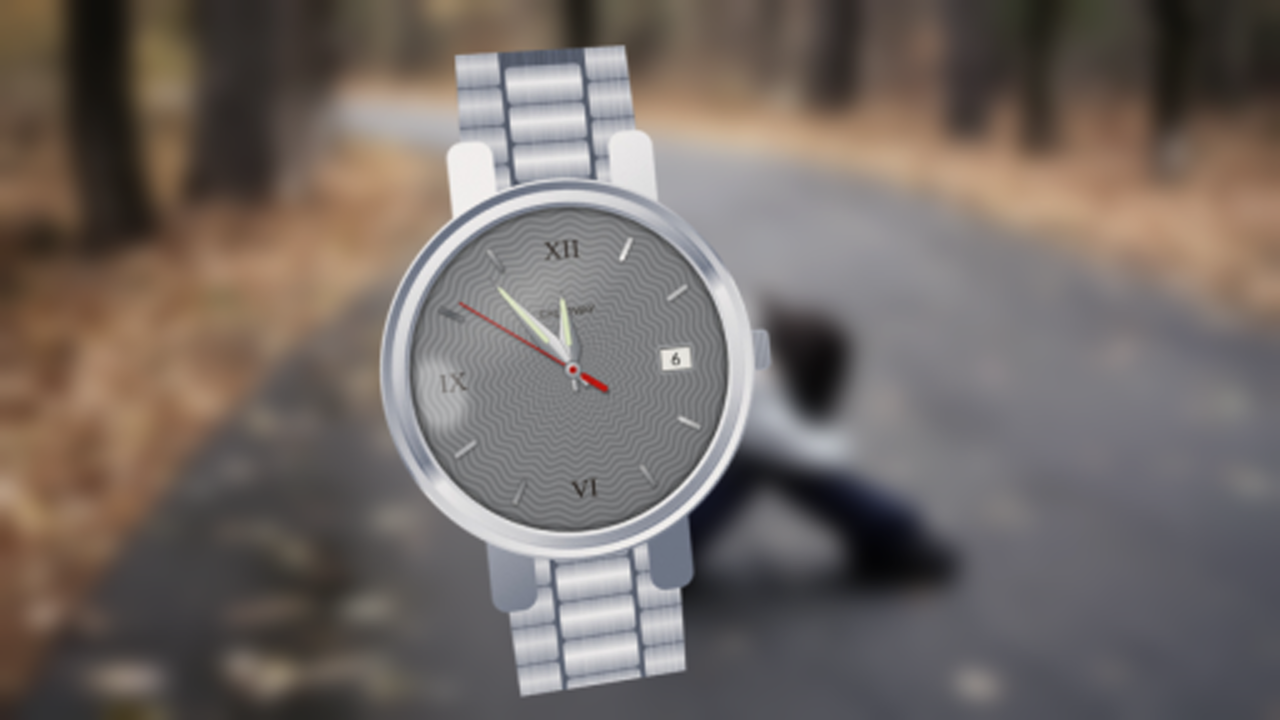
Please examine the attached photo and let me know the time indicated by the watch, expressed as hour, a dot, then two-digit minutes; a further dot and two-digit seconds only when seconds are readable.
11.53.51
